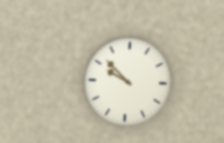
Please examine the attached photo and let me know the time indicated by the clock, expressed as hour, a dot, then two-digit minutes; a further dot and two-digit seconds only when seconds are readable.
9.52
